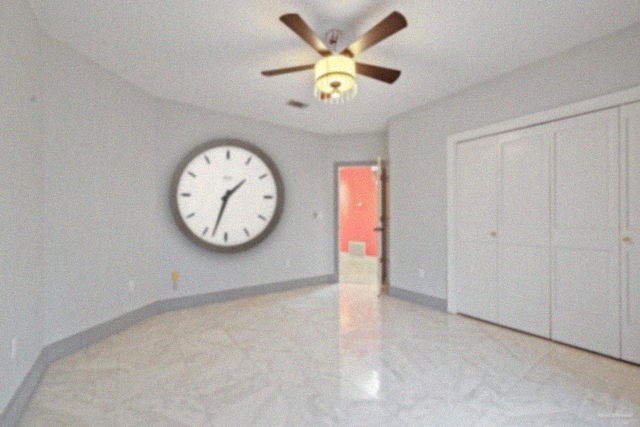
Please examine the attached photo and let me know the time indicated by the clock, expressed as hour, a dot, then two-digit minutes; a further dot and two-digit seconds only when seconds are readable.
1.33
